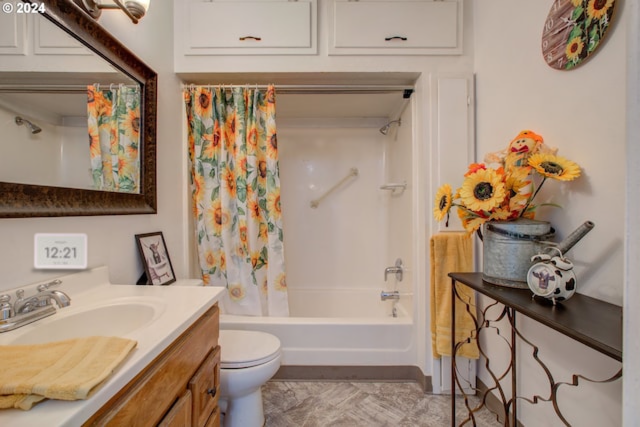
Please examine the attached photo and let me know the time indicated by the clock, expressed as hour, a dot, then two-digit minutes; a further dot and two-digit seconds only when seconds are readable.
12.21
